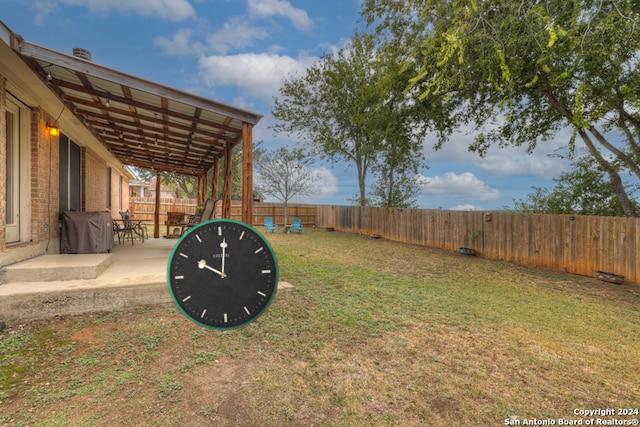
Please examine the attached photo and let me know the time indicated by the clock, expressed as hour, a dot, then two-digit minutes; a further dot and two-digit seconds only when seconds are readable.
10.01
